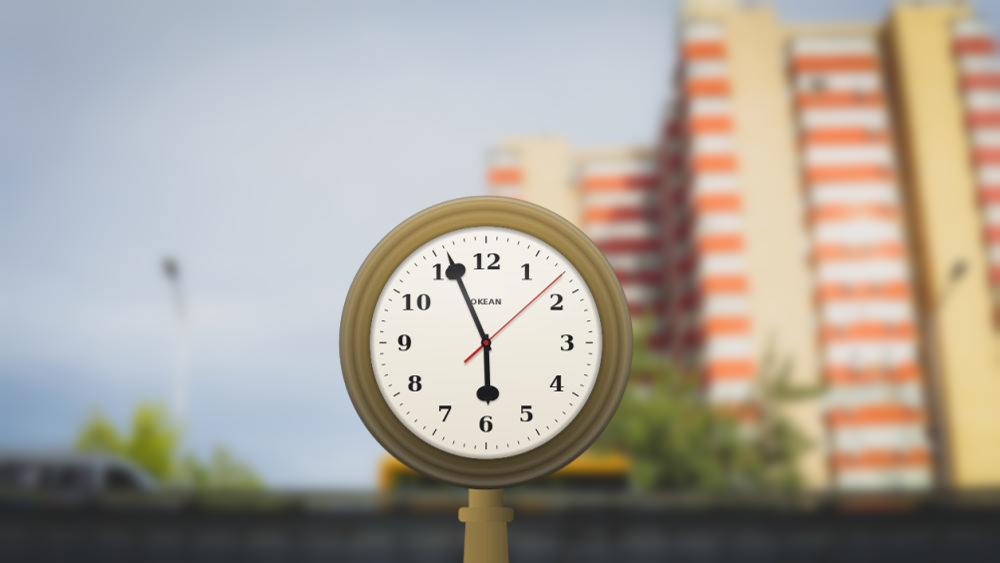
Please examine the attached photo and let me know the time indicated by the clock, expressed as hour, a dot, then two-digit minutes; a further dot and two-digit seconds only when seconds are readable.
5.56.08
